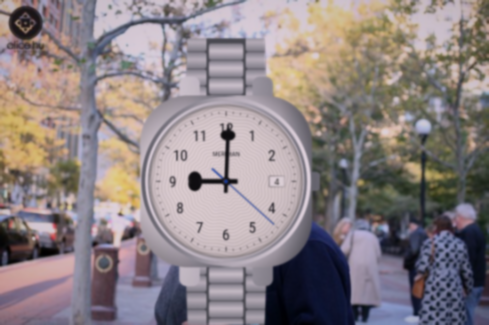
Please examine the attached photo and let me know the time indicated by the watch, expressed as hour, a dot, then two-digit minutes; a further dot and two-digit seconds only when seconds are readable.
9.00.22
